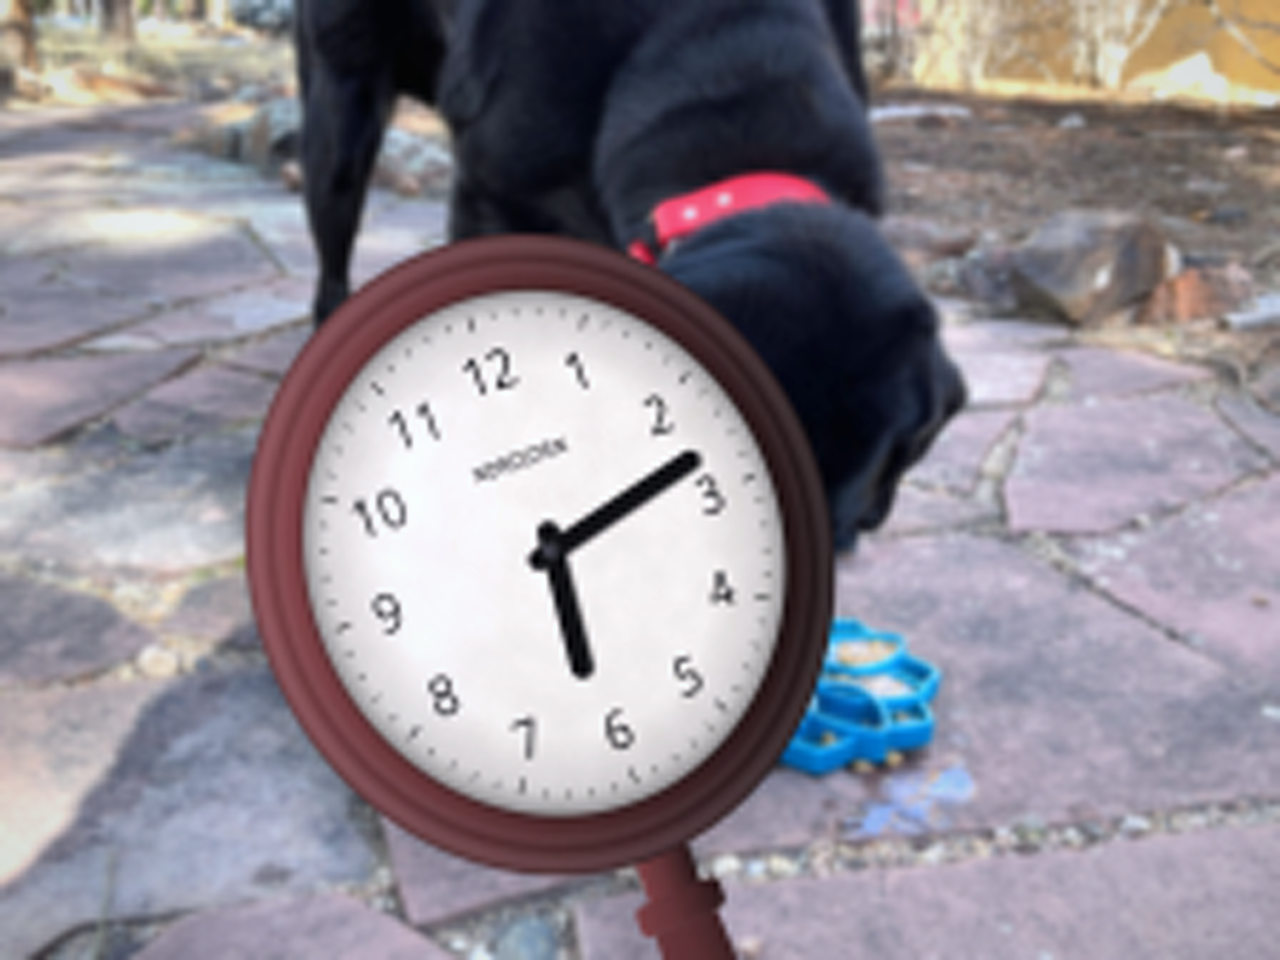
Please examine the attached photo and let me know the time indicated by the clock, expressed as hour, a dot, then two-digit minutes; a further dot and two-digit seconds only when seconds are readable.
6.13
